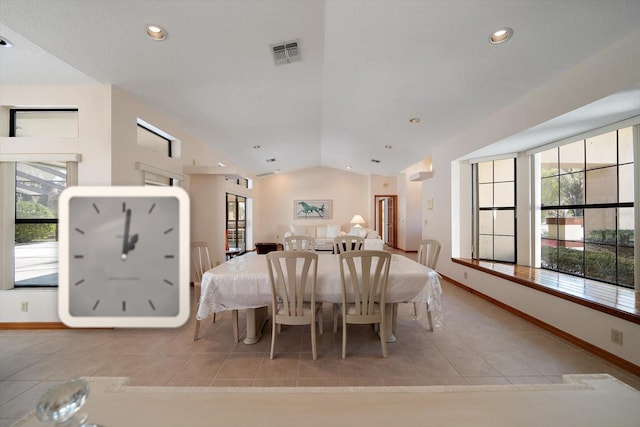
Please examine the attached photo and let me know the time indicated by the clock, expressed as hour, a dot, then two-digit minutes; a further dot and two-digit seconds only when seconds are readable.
1.01
